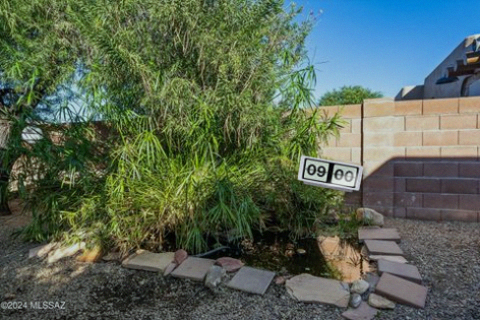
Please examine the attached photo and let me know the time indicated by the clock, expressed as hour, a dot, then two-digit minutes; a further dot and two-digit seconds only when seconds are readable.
9.00
